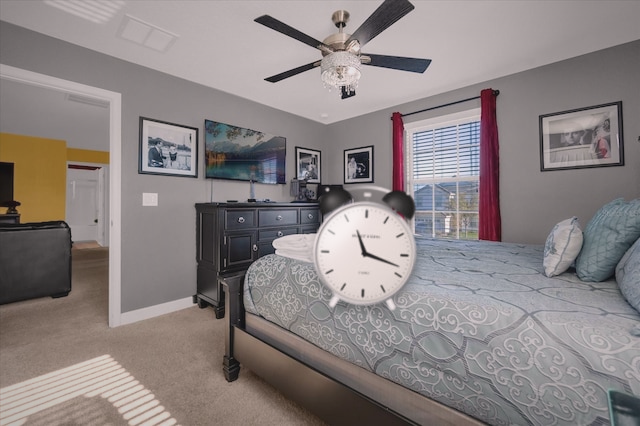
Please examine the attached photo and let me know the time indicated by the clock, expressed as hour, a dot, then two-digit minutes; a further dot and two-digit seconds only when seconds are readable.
11.18
